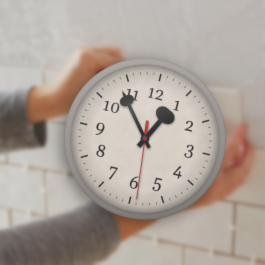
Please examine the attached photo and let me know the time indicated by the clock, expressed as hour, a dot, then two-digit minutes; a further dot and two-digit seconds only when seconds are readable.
12.53.29
